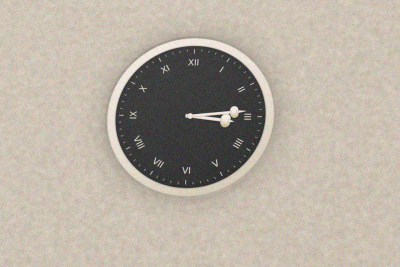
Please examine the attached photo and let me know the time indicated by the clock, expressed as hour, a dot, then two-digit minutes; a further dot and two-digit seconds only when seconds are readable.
3.14
